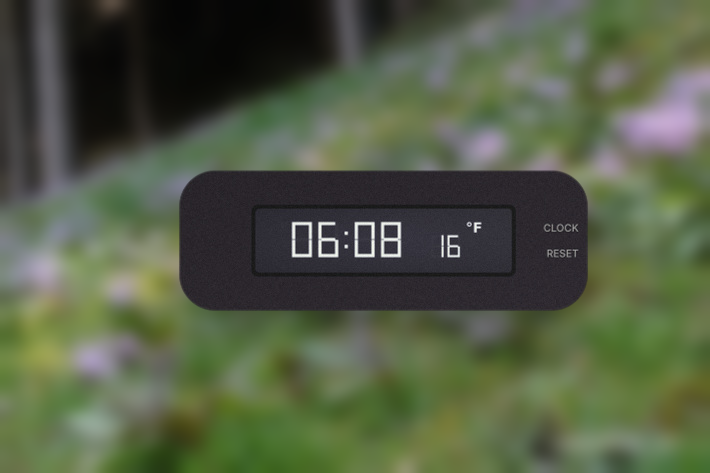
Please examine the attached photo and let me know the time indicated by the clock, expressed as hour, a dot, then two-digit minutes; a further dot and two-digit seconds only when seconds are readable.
6.08
